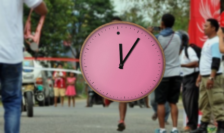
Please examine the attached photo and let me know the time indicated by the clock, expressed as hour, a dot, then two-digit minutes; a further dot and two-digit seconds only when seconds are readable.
12.06
